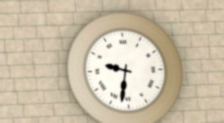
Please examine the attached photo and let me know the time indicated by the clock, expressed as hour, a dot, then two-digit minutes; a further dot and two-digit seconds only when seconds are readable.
9.32
